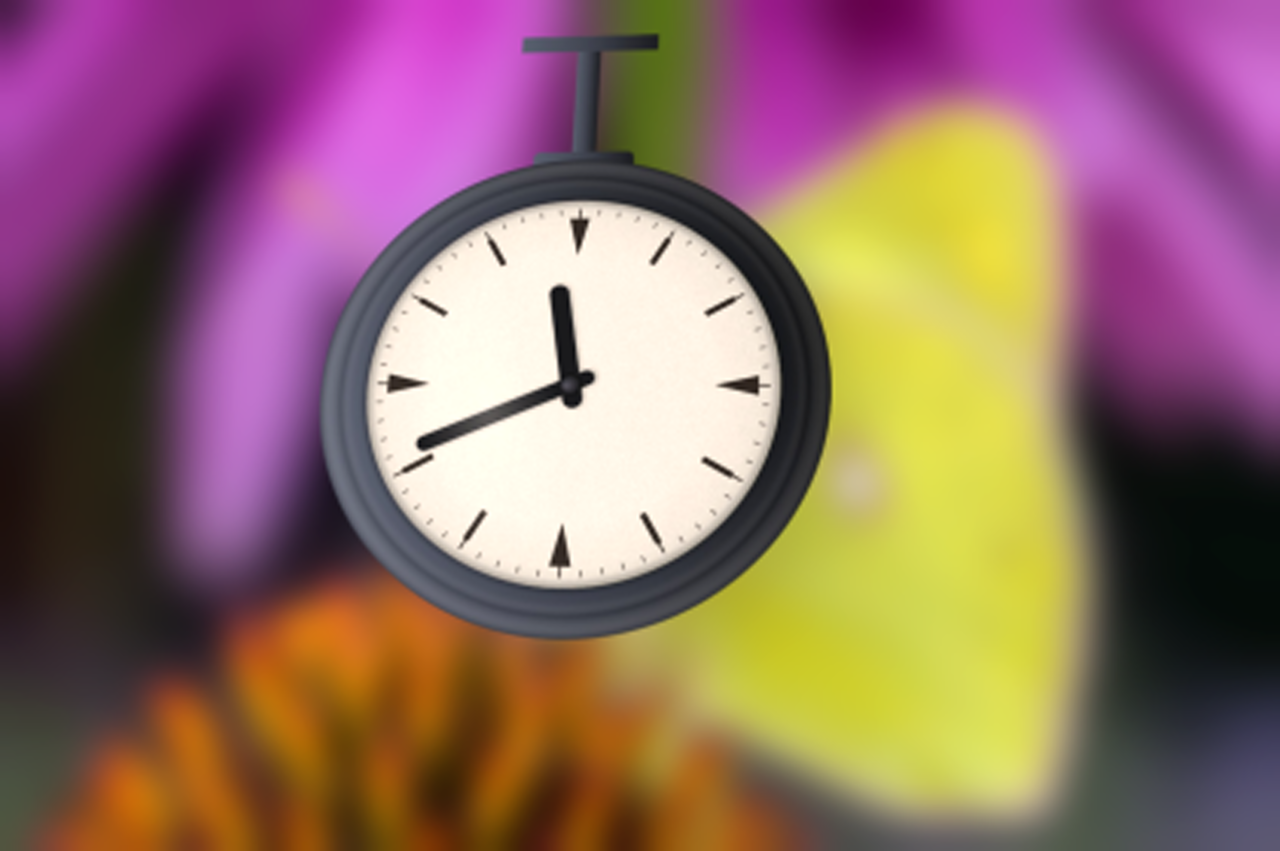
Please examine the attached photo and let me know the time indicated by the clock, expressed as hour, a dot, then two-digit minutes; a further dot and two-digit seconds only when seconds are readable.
11.41
